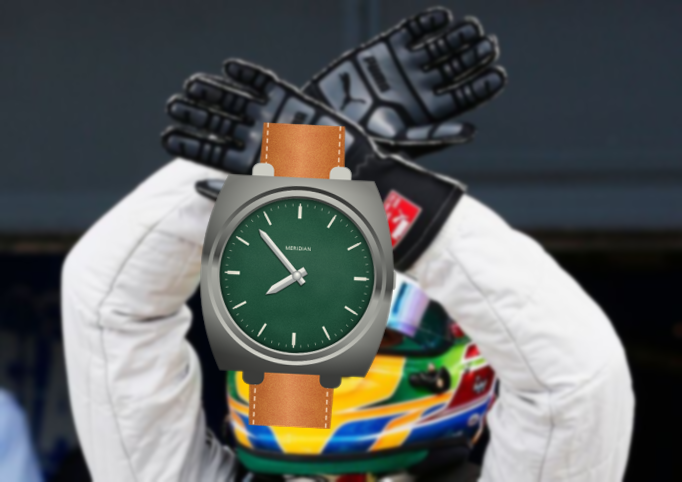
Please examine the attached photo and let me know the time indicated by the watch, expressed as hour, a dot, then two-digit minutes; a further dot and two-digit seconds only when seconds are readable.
7.53
